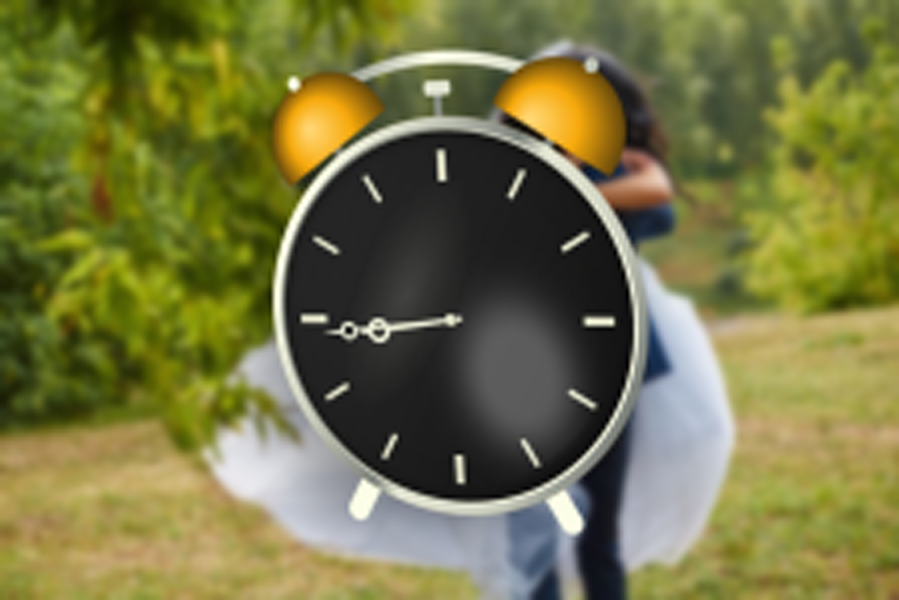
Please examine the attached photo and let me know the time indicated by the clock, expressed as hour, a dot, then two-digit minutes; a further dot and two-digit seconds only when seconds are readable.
8.44
